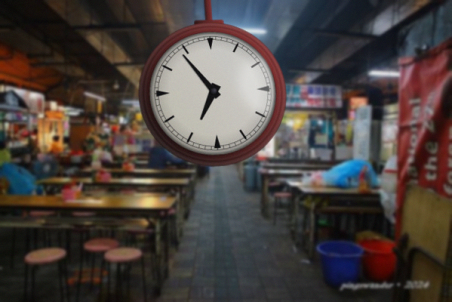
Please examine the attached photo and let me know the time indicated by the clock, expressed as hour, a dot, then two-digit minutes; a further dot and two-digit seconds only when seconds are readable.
6.54
